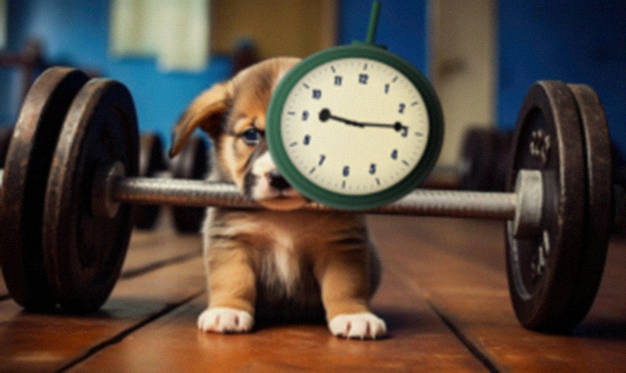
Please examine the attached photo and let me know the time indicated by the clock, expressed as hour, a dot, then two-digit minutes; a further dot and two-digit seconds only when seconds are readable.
9.14
